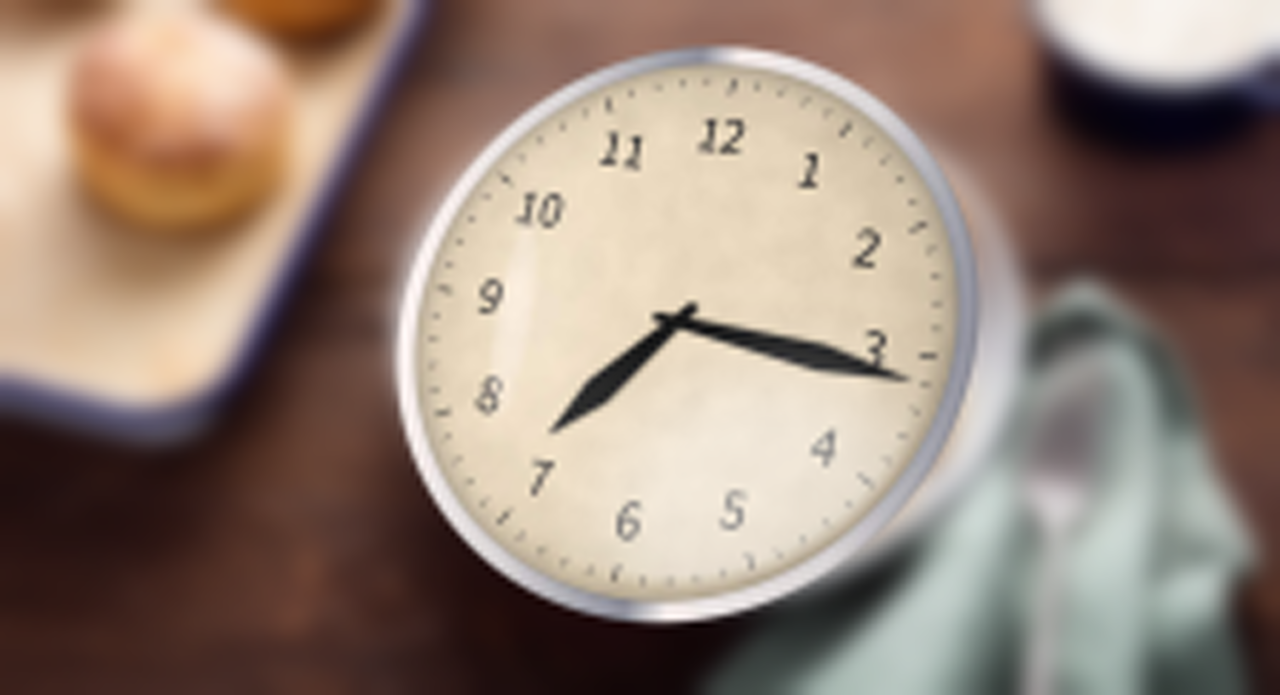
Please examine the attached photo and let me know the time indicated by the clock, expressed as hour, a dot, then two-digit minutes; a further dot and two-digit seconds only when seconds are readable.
7.16
